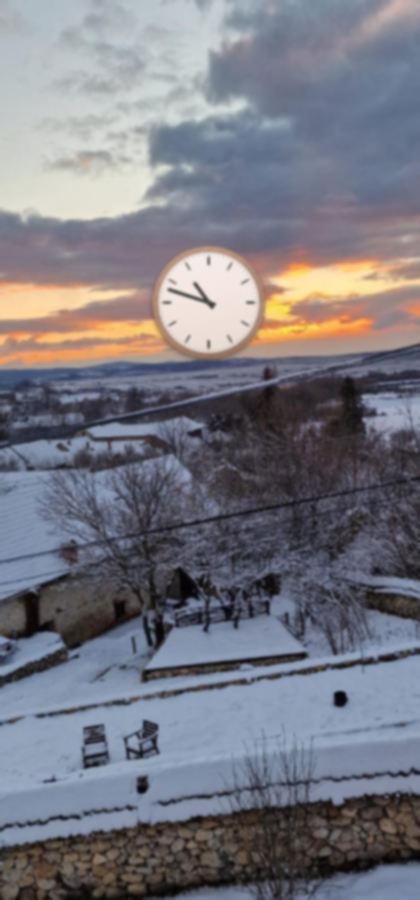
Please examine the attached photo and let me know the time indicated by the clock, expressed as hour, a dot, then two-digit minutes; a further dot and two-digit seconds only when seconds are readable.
10.48
